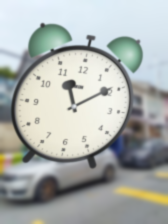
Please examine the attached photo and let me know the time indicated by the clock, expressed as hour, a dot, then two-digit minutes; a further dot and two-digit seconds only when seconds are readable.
11.09
